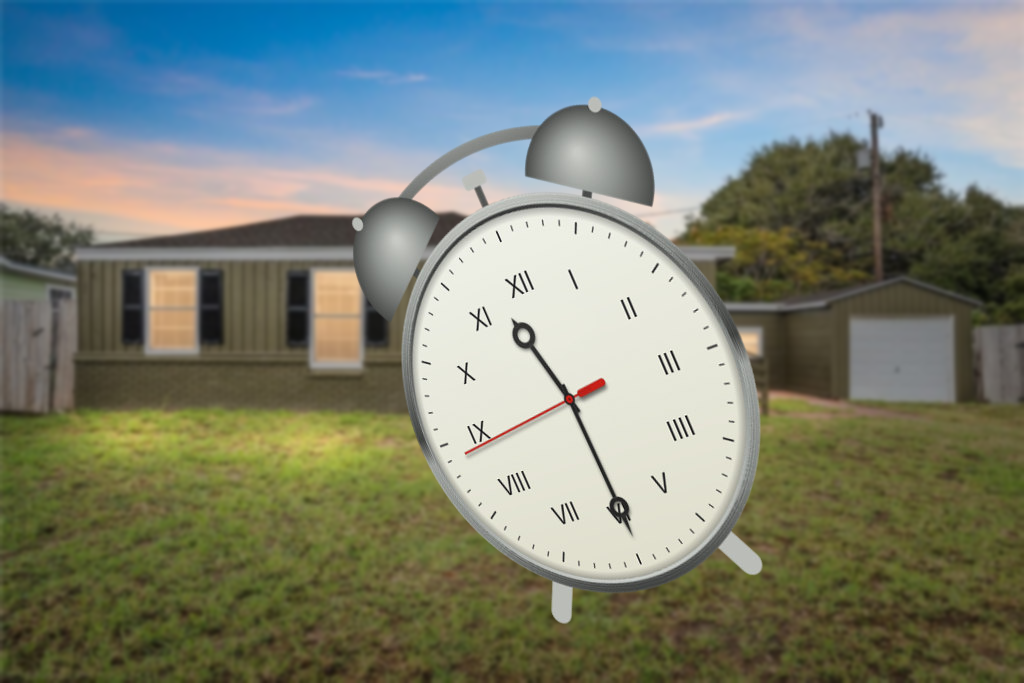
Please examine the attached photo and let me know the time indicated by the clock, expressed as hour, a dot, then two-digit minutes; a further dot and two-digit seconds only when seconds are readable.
11.29.44
